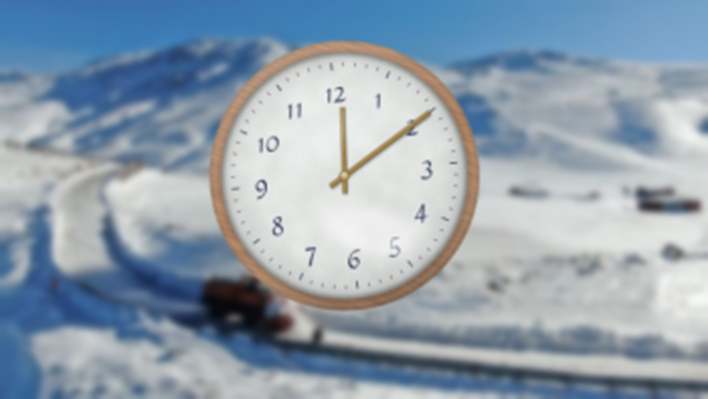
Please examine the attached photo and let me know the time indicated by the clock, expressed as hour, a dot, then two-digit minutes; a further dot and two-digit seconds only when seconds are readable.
12.10
